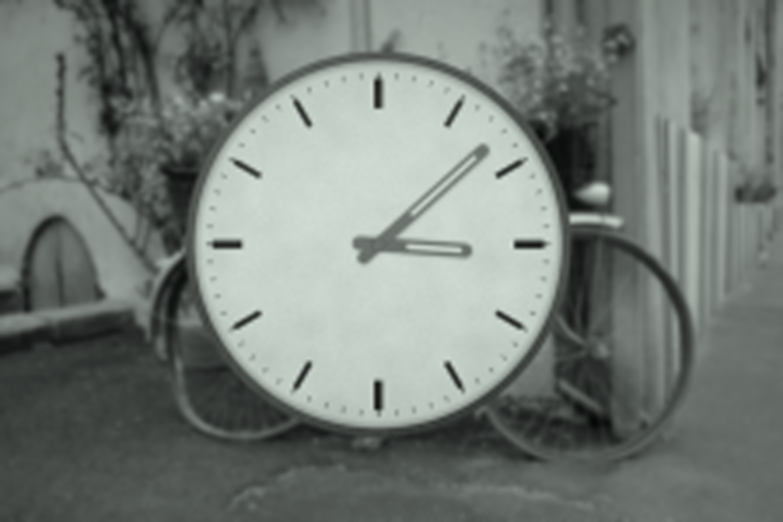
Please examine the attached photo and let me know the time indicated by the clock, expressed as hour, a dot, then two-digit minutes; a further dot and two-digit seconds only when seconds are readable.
3.08
